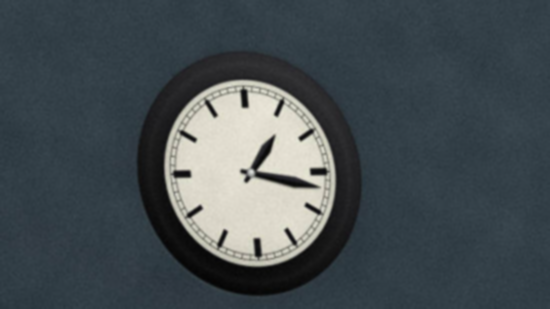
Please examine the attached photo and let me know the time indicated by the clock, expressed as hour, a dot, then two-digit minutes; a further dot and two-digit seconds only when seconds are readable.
1.17
